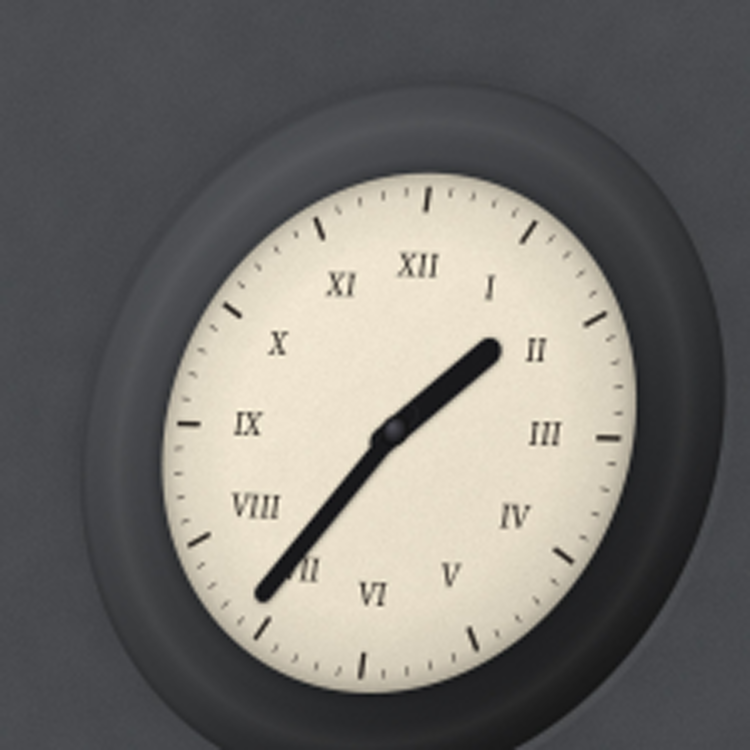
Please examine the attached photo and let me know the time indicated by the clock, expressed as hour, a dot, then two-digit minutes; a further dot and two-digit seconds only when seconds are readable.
1.36
